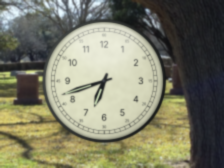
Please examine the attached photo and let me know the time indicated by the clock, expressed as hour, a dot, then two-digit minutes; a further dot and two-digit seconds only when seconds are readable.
6.42
